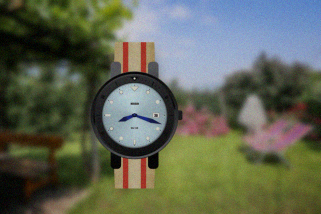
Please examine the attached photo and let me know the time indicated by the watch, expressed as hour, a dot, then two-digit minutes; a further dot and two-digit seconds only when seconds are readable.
8.18
